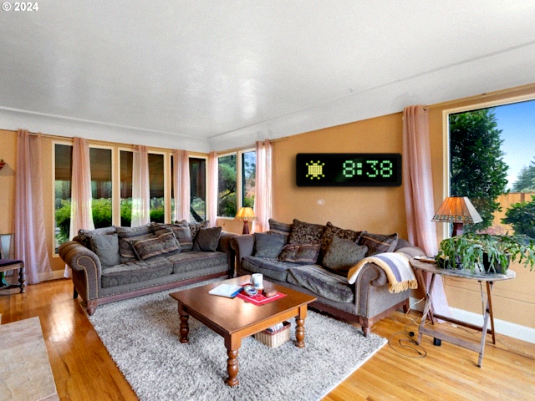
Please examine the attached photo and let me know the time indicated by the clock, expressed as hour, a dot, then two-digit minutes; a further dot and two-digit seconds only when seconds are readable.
8.38
